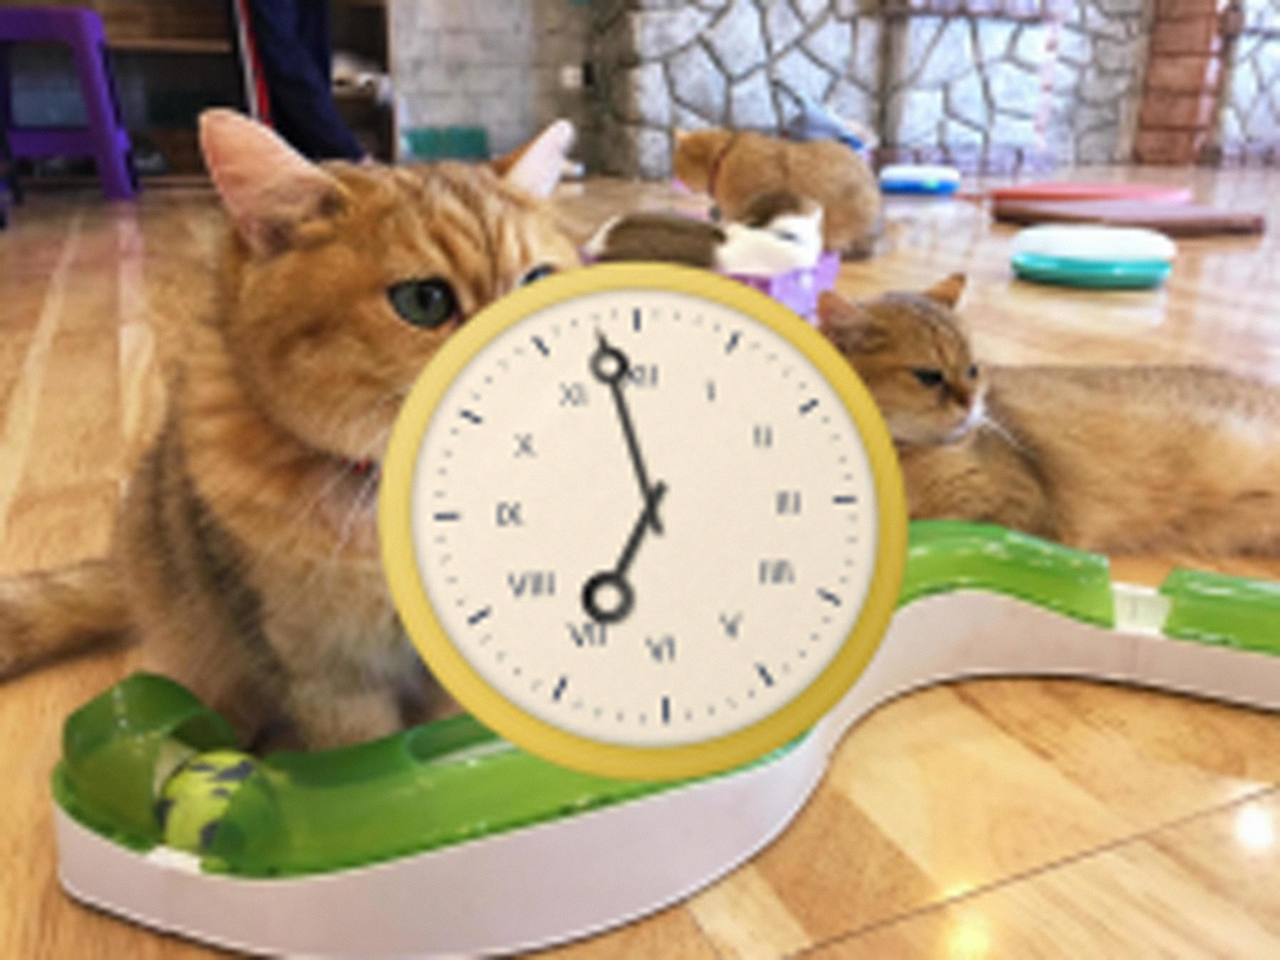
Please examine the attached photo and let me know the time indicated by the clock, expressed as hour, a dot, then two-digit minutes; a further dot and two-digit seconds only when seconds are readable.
6.58
